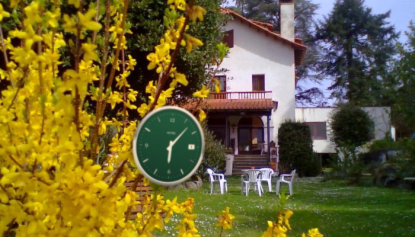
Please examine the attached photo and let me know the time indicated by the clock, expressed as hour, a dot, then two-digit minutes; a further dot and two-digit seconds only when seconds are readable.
6.07
